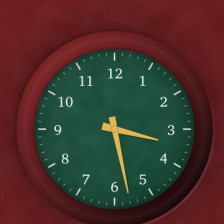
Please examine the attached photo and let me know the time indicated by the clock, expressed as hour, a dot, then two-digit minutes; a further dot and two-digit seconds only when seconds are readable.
3.28
